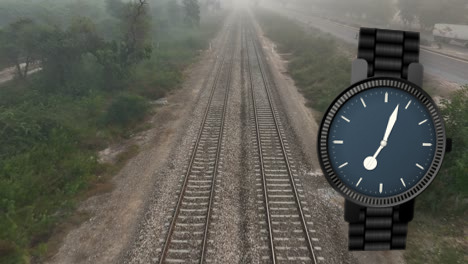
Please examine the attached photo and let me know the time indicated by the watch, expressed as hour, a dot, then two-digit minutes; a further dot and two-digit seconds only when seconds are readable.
7.03
